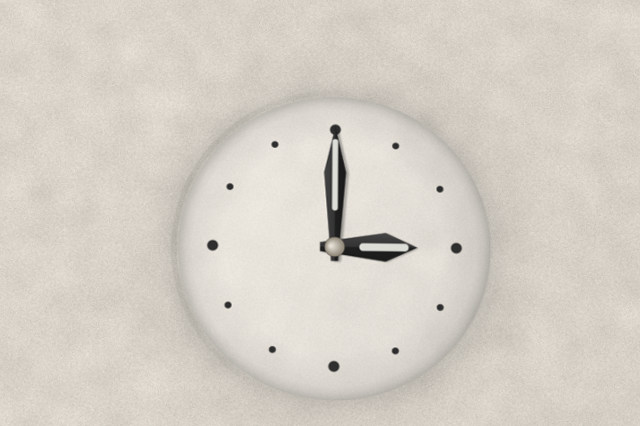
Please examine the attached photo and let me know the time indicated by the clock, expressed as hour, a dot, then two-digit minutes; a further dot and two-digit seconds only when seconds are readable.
3.00
